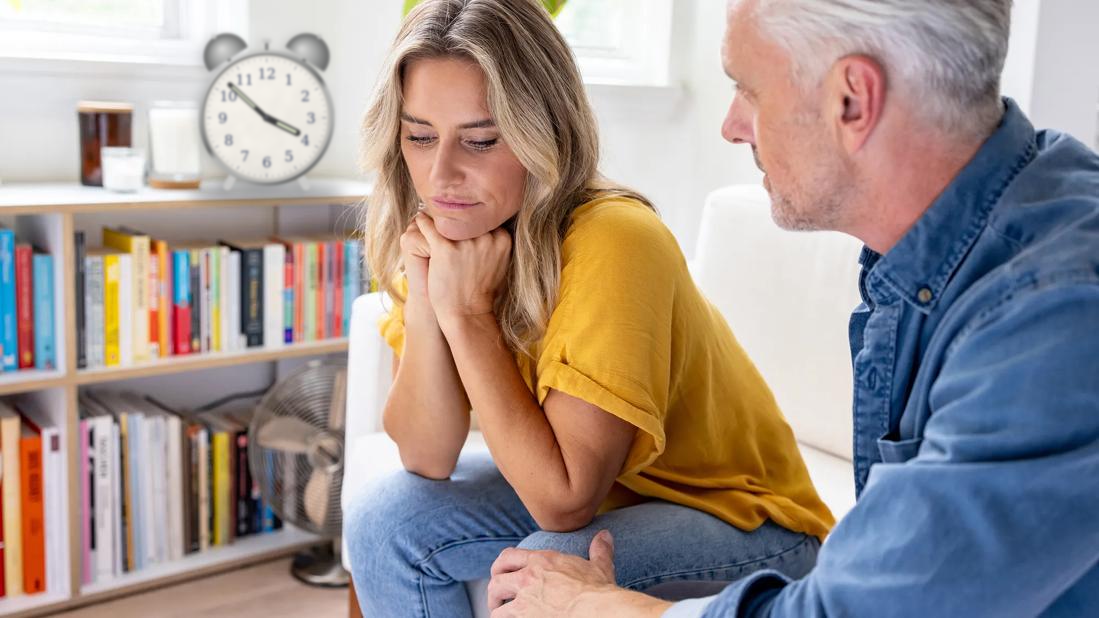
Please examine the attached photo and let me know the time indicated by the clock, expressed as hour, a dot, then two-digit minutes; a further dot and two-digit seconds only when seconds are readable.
3.52
